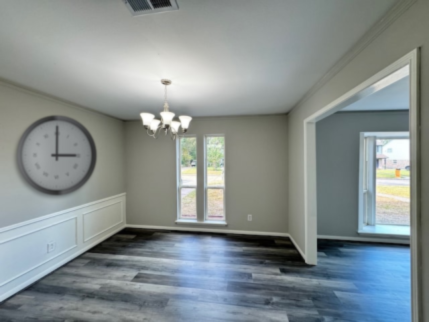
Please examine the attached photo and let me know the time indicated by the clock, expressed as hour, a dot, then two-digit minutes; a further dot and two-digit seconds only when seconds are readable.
3.00
